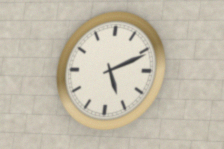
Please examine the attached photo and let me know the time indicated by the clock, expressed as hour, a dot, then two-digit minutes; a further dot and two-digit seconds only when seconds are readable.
5.11
